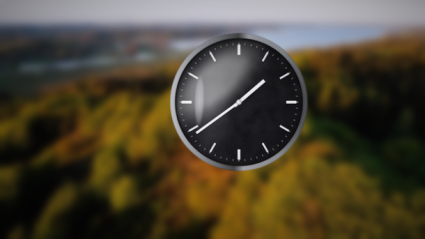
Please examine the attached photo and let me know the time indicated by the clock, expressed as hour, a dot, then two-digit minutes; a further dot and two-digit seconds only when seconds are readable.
1.39
